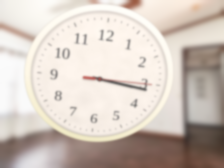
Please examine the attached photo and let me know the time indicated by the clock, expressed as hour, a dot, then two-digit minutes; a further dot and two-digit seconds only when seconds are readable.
3.16.15
